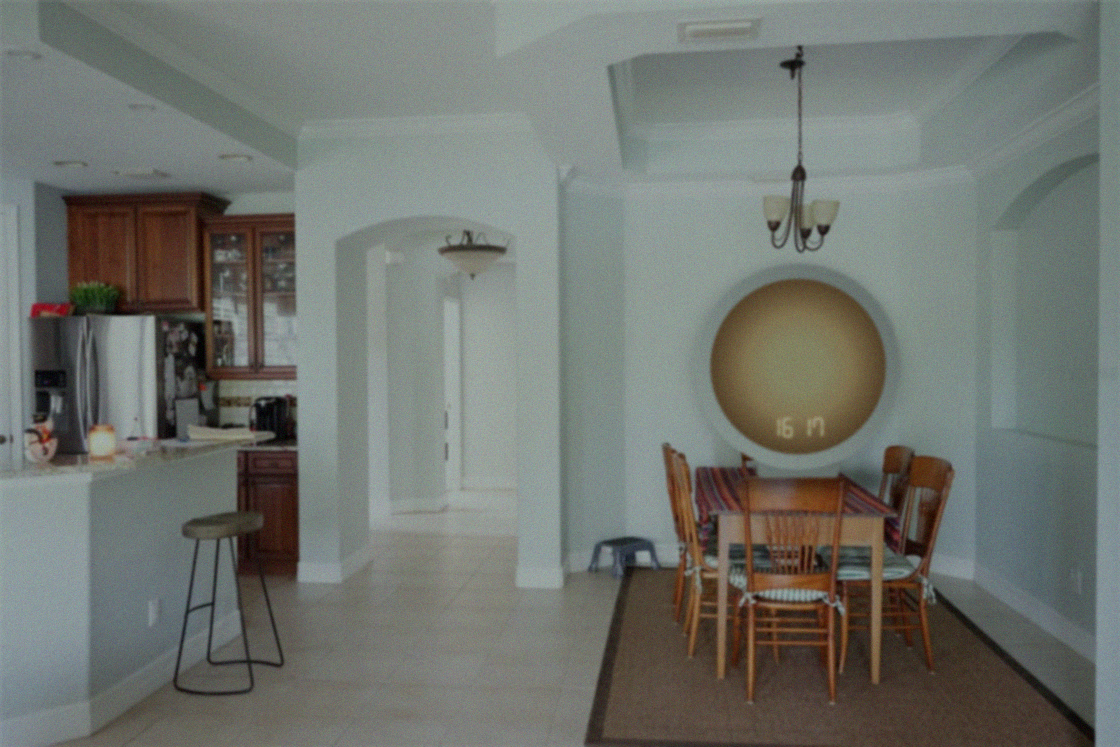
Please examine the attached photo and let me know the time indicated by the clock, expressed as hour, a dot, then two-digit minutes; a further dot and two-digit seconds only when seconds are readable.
16.17
